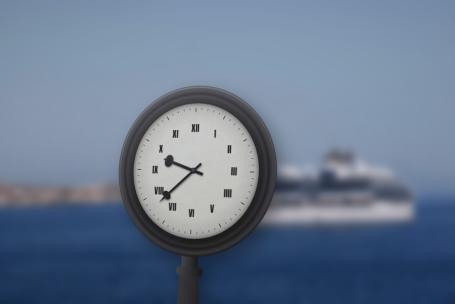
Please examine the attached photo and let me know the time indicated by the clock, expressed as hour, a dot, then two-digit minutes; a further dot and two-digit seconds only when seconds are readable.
9.38
